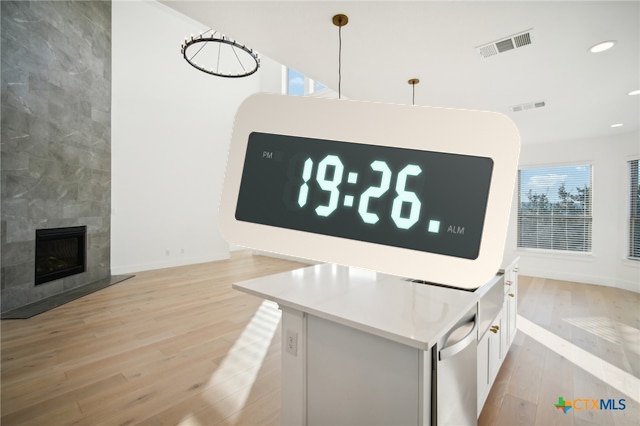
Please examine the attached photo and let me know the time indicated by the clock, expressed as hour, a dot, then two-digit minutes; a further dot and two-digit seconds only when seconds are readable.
19.26
